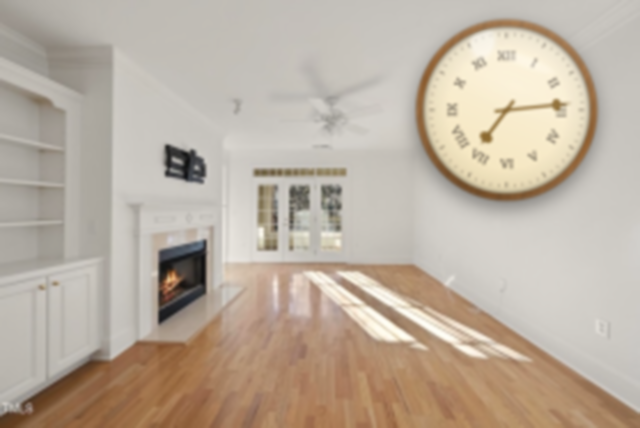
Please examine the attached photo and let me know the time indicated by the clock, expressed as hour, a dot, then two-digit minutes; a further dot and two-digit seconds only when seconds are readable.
7.14
